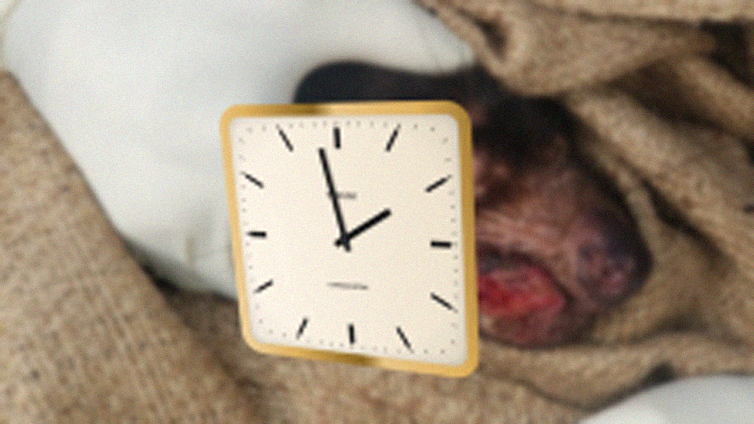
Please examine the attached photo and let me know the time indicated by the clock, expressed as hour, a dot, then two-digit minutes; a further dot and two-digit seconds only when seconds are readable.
1.58
